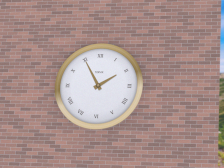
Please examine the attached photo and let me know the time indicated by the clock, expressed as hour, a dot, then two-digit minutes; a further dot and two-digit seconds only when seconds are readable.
1.55
